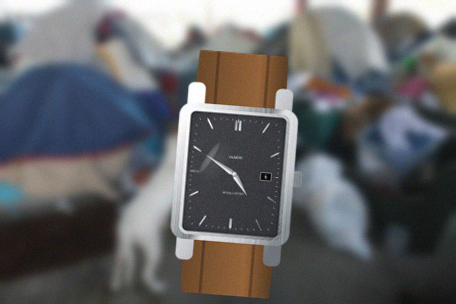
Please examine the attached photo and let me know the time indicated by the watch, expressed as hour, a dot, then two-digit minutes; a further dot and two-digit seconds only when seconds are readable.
4.50
